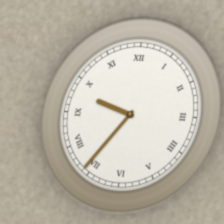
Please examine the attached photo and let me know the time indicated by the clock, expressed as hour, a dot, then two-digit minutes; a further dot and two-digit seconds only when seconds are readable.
9.36
